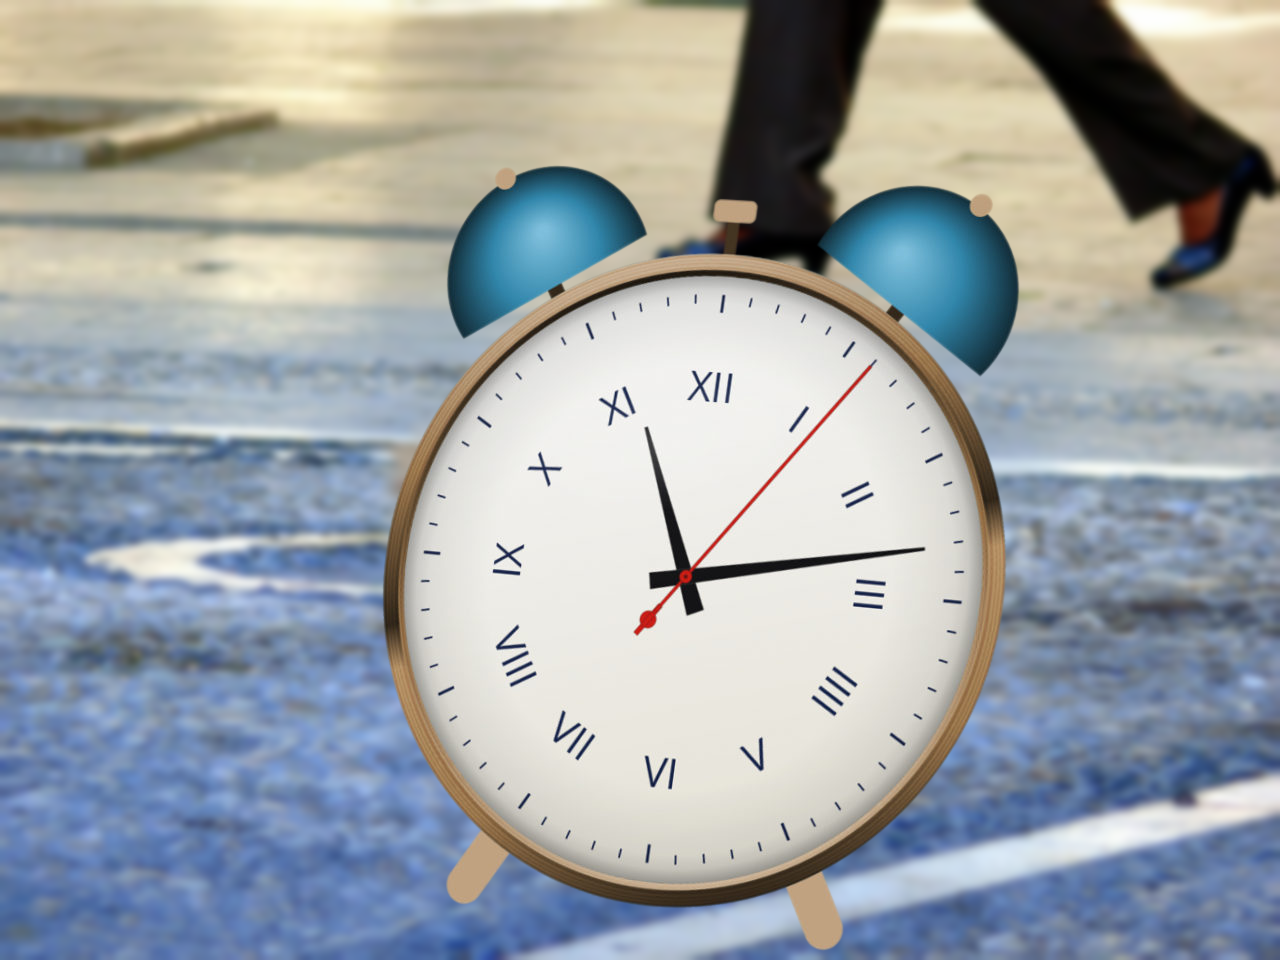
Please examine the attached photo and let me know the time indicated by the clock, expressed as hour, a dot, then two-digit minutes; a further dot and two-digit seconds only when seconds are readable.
11.13.06
